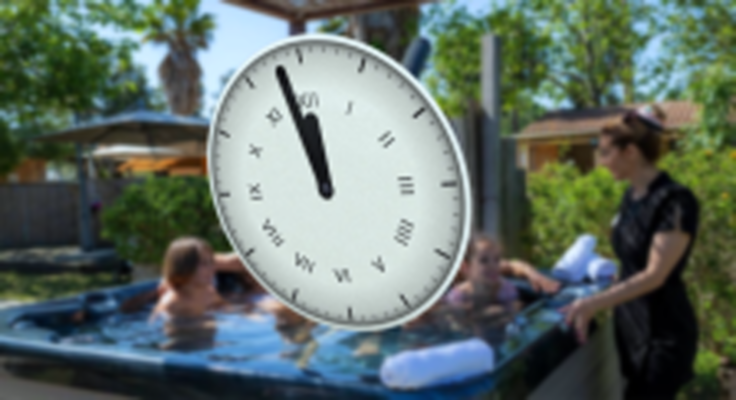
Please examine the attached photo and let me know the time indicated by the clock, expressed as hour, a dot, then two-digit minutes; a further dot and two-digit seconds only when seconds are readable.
11.58
